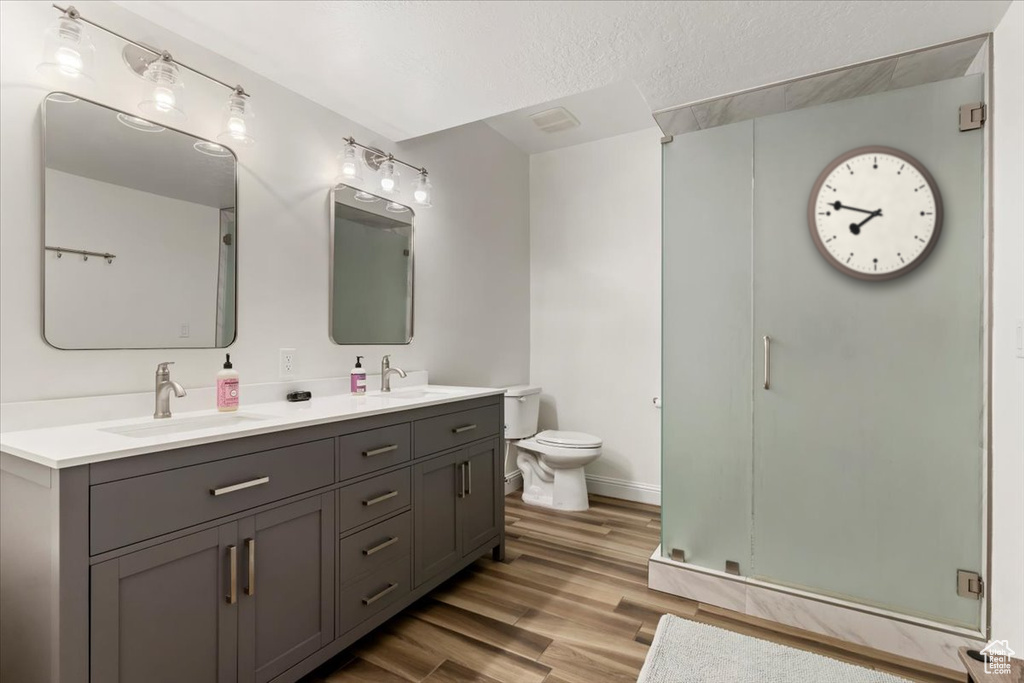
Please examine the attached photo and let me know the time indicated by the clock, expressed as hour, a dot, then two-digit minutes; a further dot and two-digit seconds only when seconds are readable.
7.47
